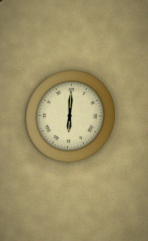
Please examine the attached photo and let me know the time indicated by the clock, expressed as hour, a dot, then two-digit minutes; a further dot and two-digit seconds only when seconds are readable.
6.00
